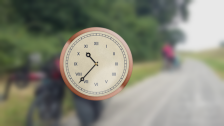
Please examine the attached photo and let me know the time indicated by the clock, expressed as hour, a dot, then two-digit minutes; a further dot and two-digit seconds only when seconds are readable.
10.37
